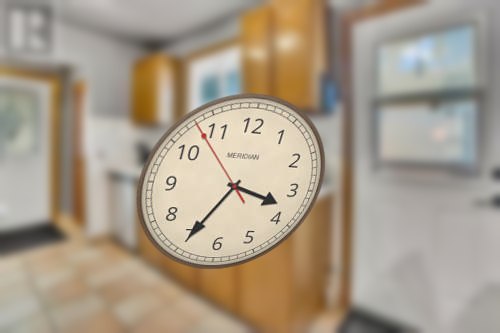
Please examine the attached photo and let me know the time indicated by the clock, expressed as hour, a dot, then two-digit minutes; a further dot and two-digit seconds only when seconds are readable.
3.34.53
